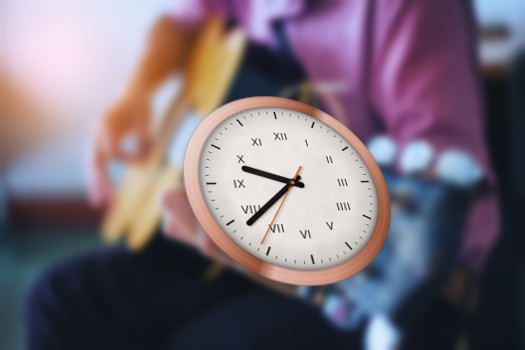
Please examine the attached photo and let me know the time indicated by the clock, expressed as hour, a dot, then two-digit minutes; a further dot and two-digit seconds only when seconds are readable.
9.38.36
